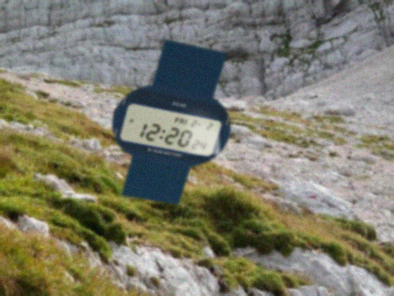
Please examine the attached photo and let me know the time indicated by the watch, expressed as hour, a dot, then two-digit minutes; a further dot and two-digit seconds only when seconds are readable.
12.20
